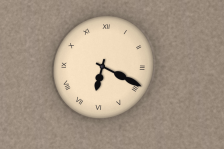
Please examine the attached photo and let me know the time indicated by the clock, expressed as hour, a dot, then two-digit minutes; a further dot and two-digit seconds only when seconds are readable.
6.19
